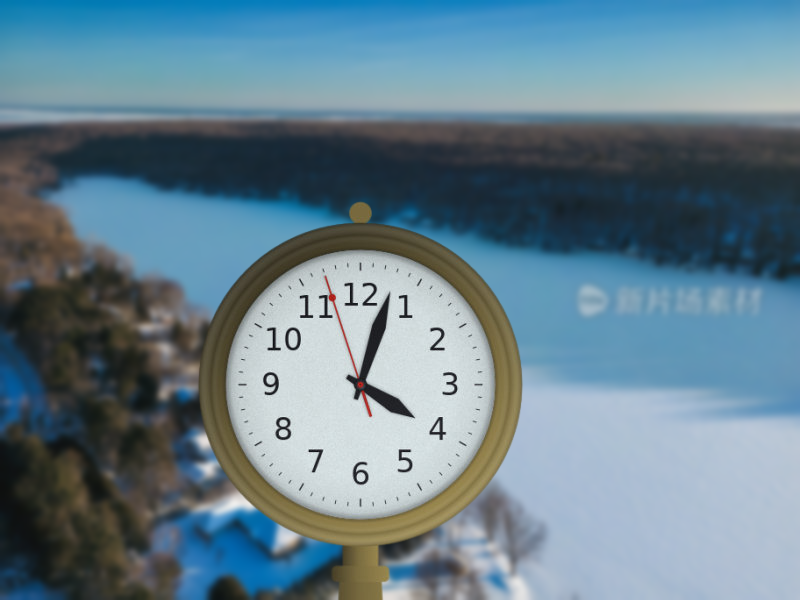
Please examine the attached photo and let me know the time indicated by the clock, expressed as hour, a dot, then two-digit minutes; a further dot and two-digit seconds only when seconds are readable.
4.02.57
